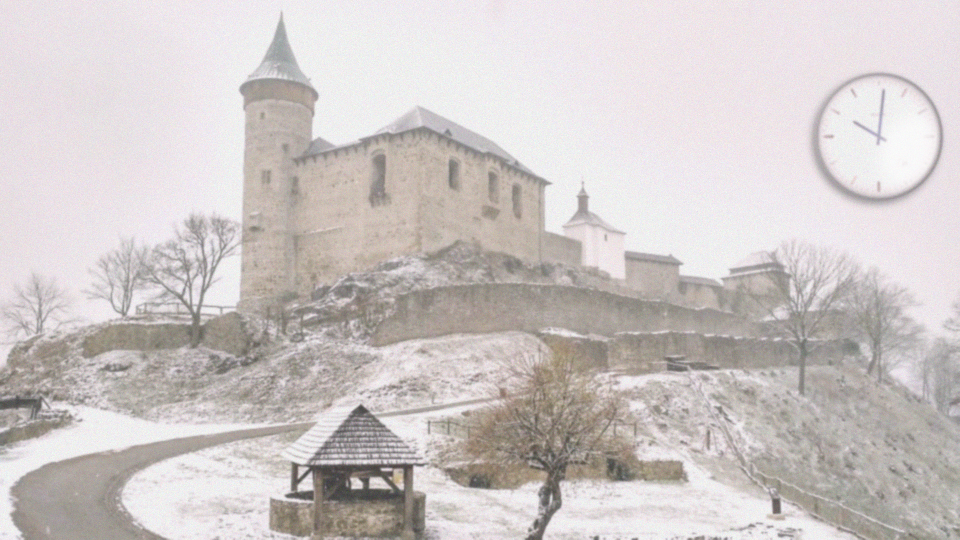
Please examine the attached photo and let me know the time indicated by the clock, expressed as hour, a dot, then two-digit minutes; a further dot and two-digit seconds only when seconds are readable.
10.01
